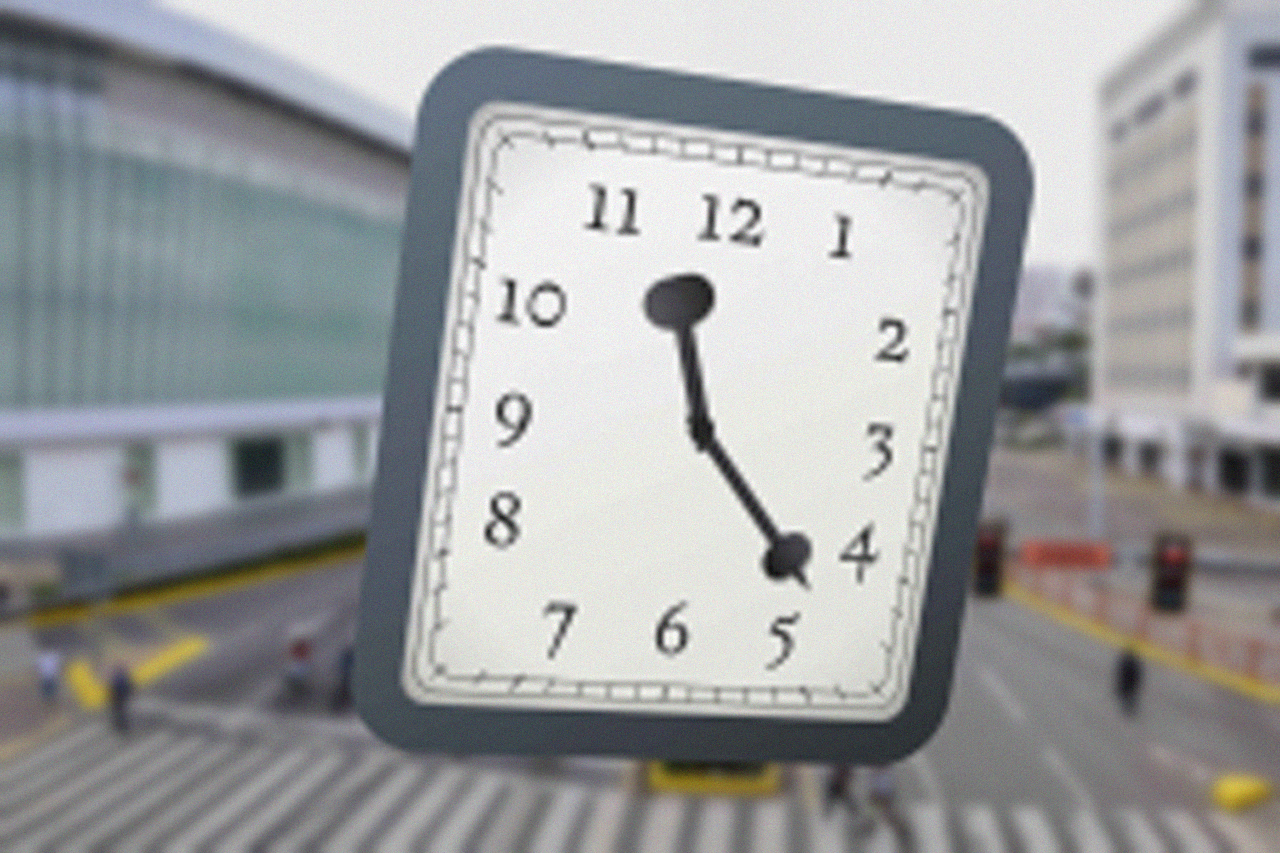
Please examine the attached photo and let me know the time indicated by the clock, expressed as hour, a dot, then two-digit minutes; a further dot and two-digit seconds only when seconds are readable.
11.23
